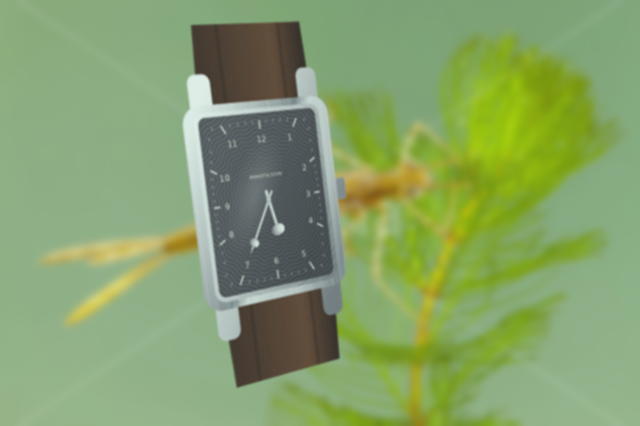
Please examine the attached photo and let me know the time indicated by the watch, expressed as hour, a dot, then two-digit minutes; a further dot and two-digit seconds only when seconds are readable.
5.35
